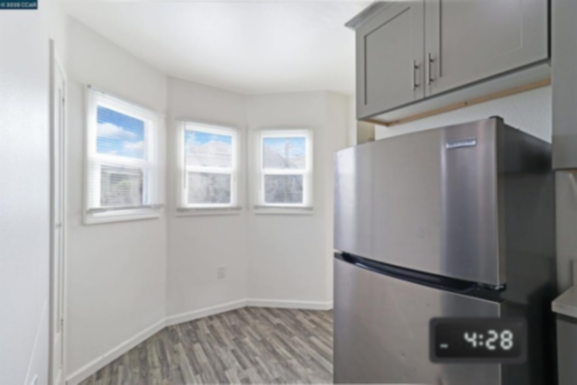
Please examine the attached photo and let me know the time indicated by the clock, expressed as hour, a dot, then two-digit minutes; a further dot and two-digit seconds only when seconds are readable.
4.28
